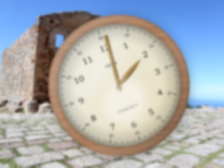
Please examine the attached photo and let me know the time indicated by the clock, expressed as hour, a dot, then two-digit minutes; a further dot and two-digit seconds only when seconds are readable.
2.01
